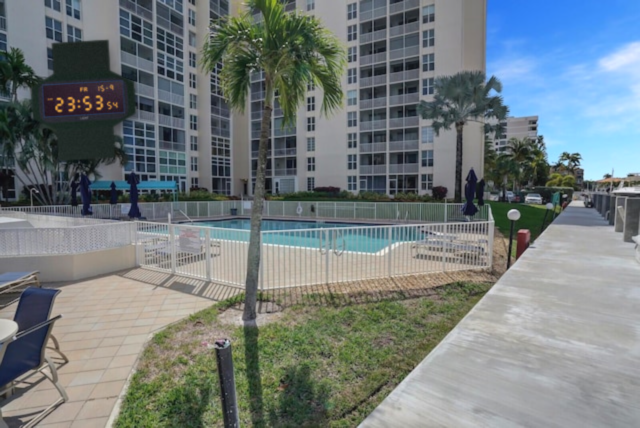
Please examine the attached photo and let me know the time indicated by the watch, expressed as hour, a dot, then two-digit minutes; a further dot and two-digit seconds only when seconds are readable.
23.53
